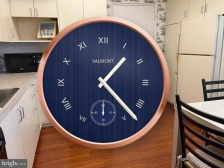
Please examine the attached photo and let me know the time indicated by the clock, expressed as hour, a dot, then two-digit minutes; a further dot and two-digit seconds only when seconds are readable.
1.23
